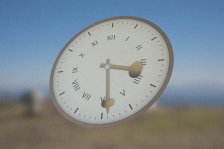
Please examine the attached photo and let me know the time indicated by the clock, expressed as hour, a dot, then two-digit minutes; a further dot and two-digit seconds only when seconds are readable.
3.29
